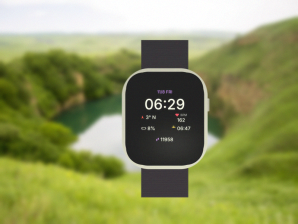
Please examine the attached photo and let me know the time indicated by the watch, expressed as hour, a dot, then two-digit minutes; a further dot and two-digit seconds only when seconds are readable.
6.29
